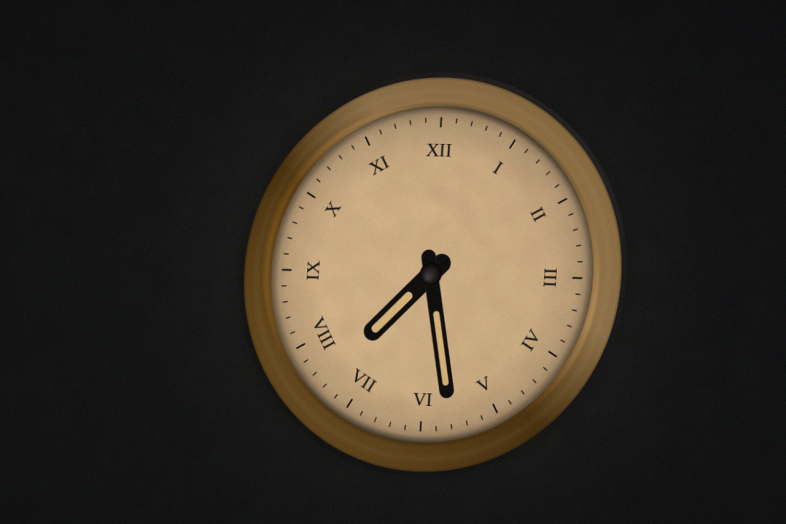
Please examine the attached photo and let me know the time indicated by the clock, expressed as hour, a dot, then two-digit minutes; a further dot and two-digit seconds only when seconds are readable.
7.28
